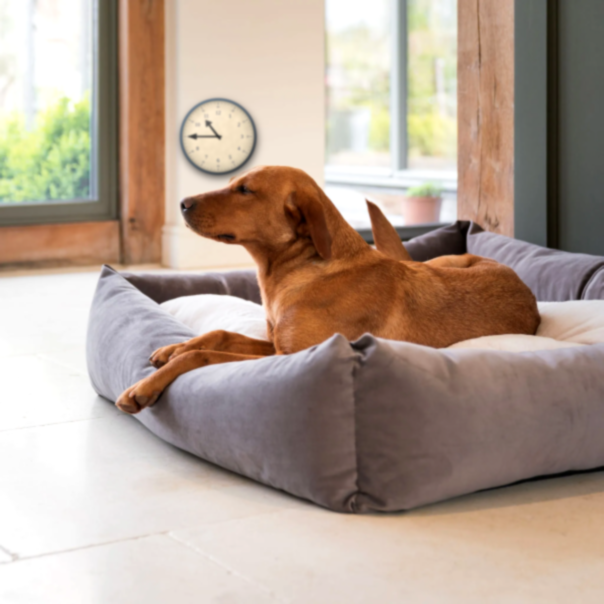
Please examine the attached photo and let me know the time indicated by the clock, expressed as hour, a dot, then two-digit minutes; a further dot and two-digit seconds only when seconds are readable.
10.45
